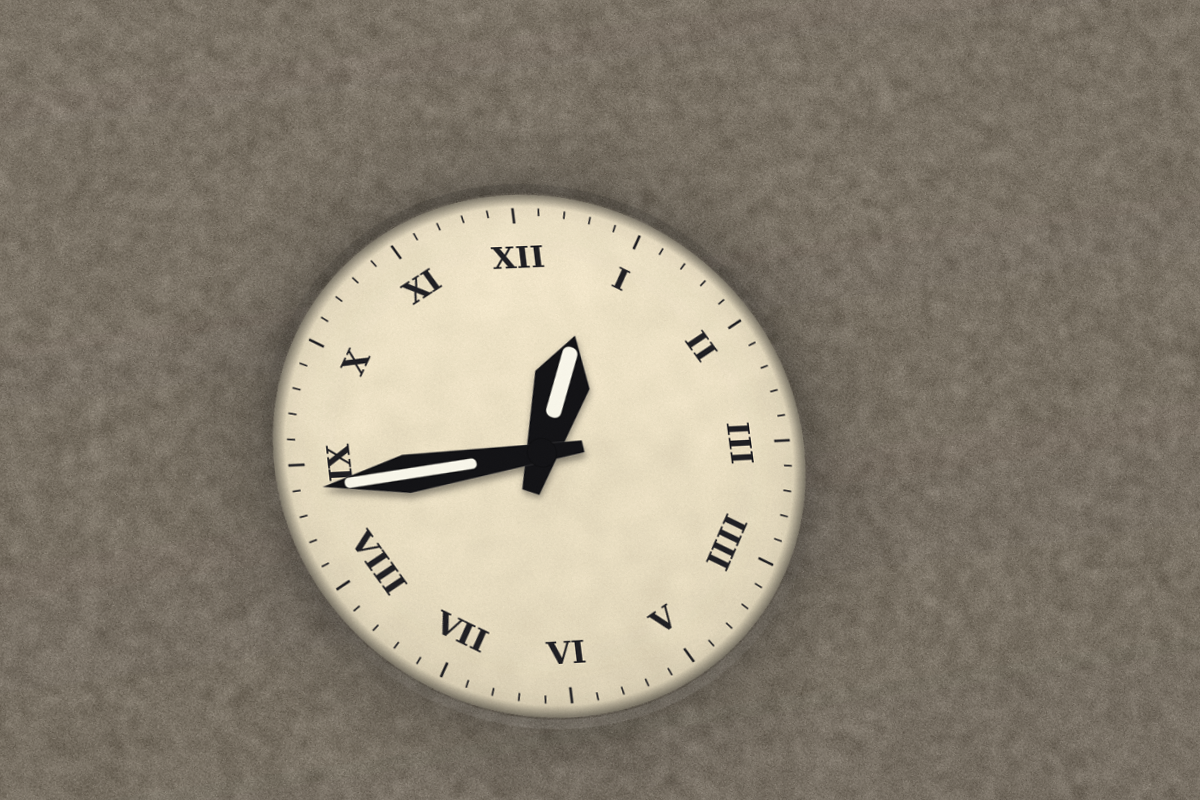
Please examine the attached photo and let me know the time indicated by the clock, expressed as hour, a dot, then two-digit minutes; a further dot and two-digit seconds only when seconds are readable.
12.44
